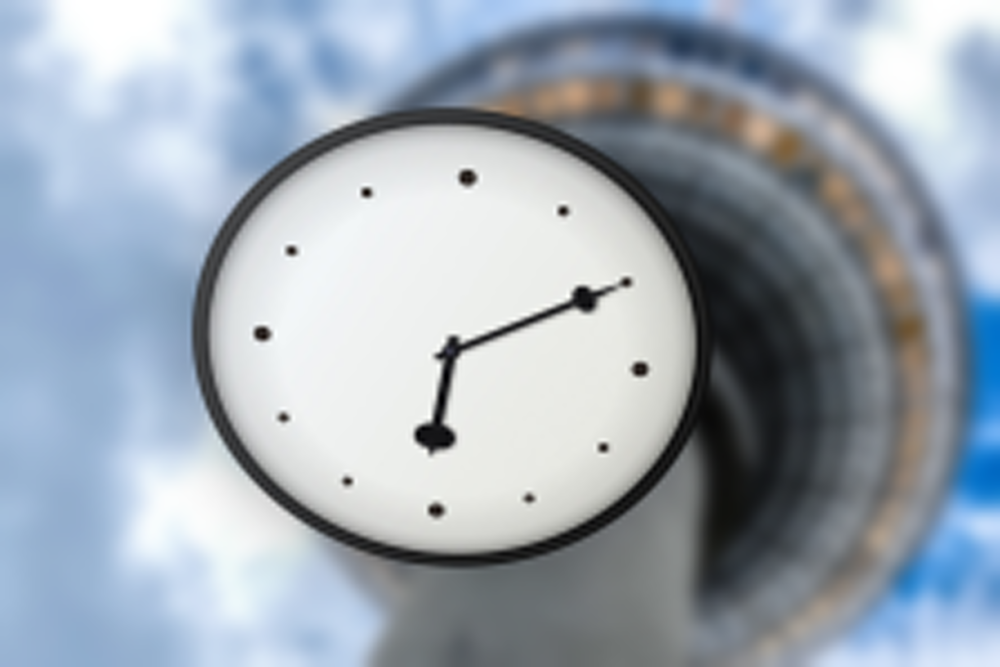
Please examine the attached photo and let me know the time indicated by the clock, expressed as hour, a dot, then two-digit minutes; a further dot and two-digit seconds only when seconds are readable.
6.10
